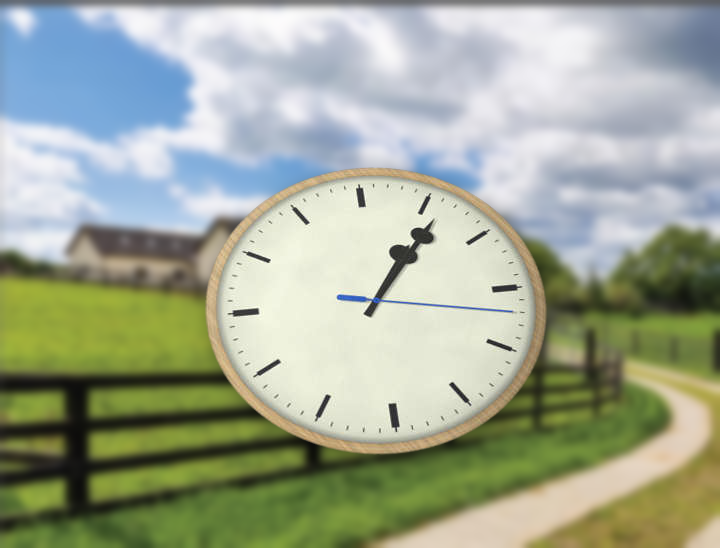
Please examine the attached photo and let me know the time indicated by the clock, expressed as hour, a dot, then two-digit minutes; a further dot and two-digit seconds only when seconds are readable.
1.06.17
